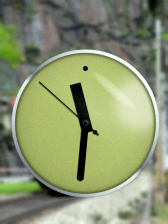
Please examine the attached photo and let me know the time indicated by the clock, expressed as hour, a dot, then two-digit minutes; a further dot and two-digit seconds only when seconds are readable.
11.30.52
